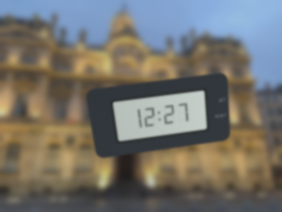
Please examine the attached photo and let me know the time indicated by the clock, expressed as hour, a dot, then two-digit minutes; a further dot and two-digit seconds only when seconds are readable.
12.27
